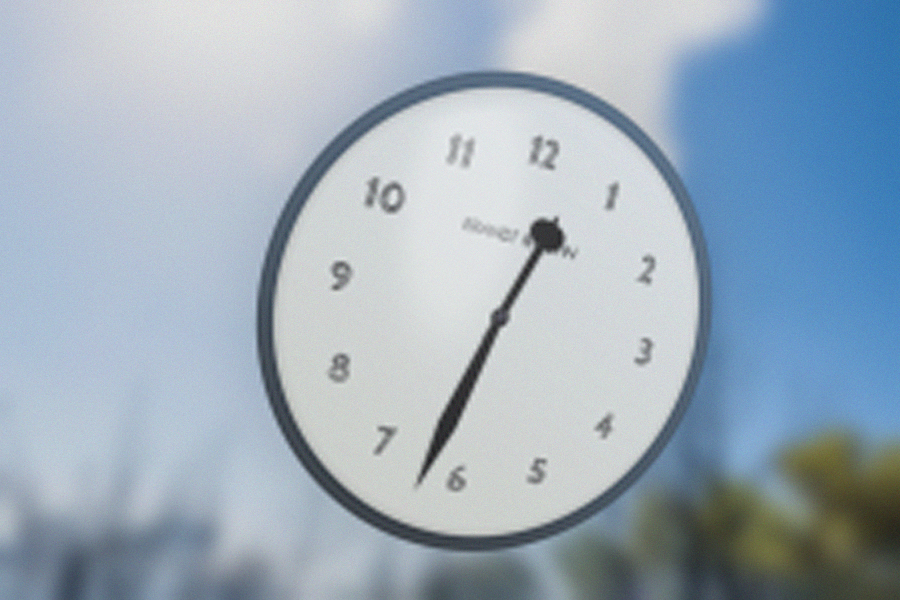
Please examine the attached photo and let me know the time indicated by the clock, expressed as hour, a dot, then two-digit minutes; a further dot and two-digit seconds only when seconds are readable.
12.32
